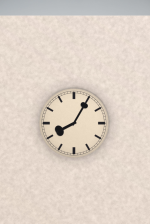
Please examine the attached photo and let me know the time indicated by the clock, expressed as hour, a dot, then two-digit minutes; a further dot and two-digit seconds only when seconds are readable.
8.05
